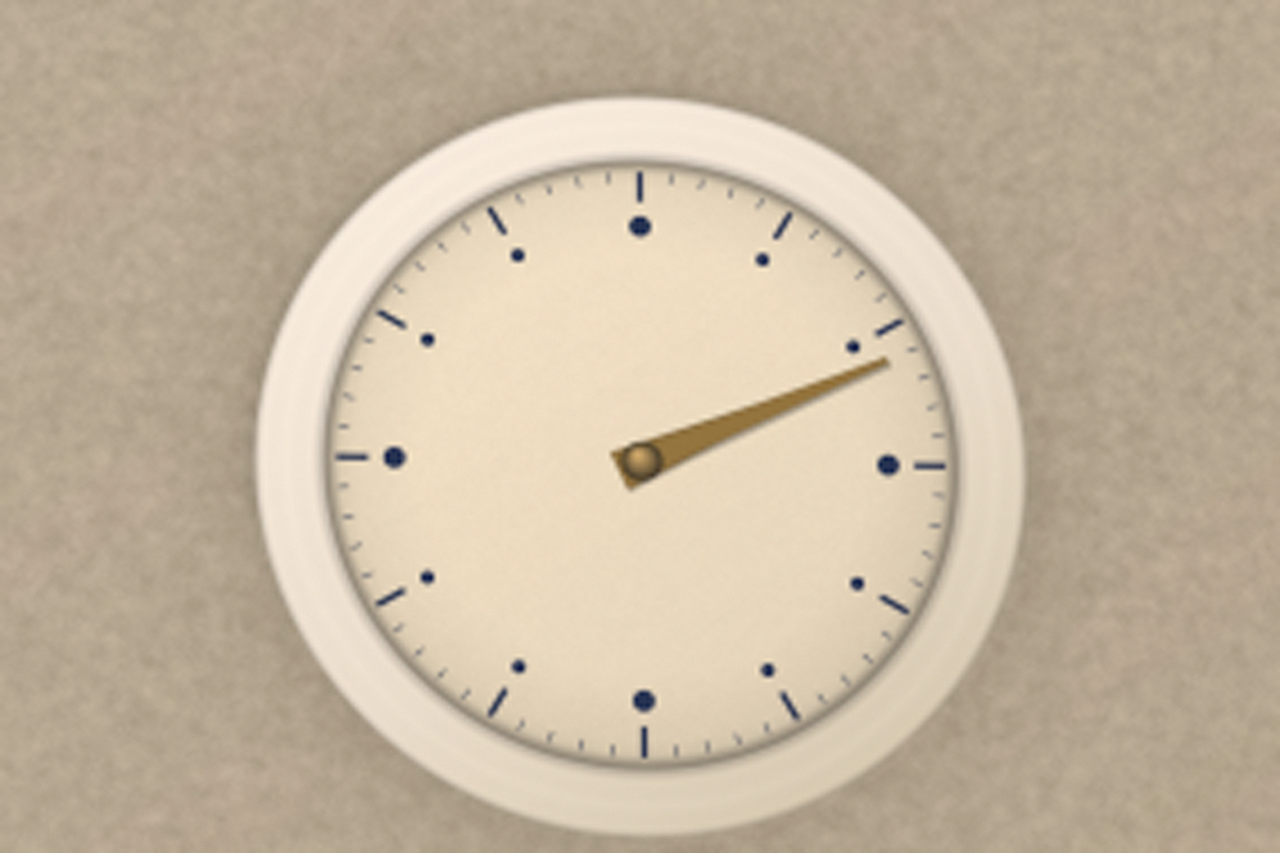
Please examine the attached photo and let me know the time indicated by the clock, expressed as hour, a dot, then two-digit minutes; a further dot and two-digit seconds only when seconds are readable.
2.11
